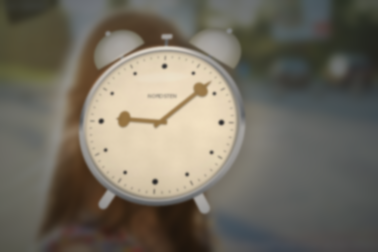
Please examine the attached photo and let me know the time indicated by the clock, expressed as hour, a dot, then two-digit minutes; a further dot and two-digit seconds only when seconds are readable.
9.08
